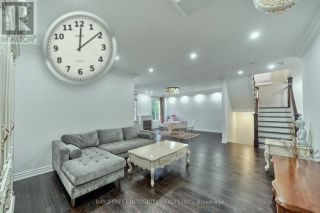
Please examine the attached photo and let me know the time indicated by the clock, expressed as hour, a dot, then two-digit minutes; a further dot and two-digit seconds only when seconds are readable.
12.09
